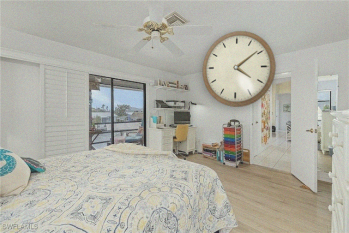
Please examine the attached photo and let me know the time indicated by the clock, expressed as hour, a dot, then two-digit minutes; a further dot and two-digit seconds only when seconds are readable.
4.09
